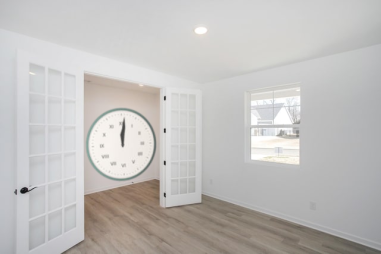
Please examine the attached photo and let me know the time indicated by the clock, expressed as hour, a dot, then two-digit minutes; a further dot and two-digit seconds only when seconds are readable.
12.01
